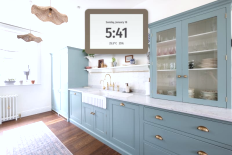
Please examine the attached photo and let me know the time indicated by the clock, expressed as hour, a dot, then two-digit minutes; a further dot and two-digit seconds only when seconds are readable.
5.41
